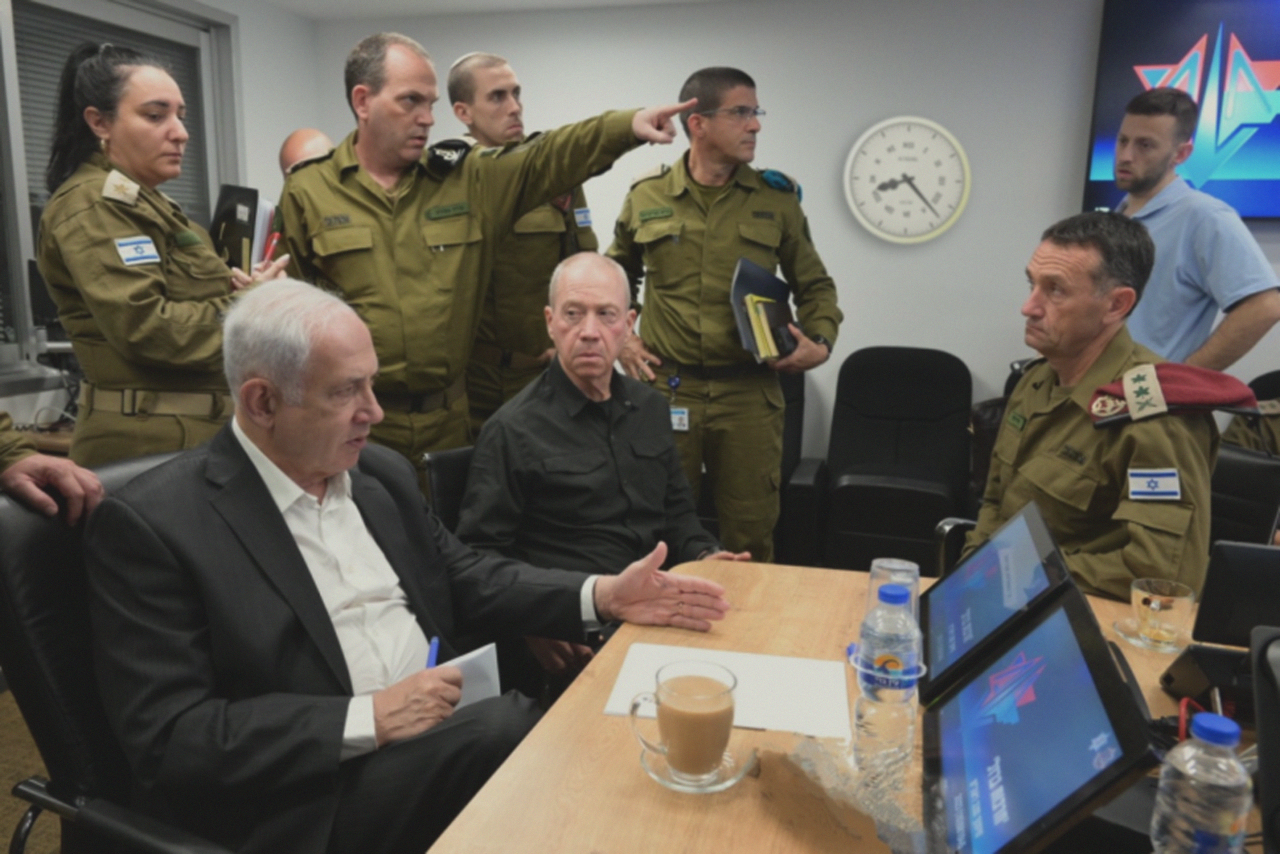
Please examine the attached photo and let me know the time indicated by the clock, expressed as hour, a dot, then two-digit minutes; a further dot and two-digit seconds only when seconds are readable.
8.23
